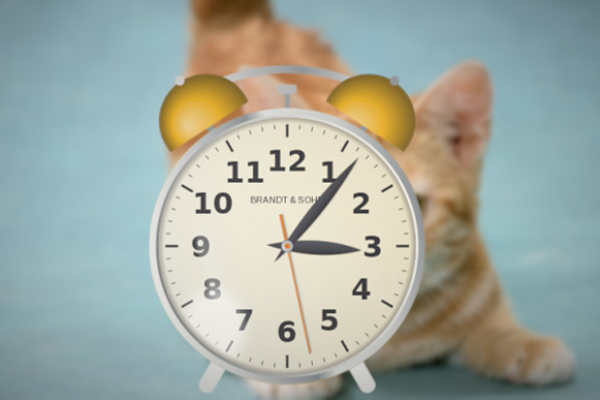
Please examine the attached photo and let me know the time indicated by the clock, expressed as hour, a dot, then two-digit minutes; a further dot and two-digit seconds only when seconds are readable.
3.06.28
